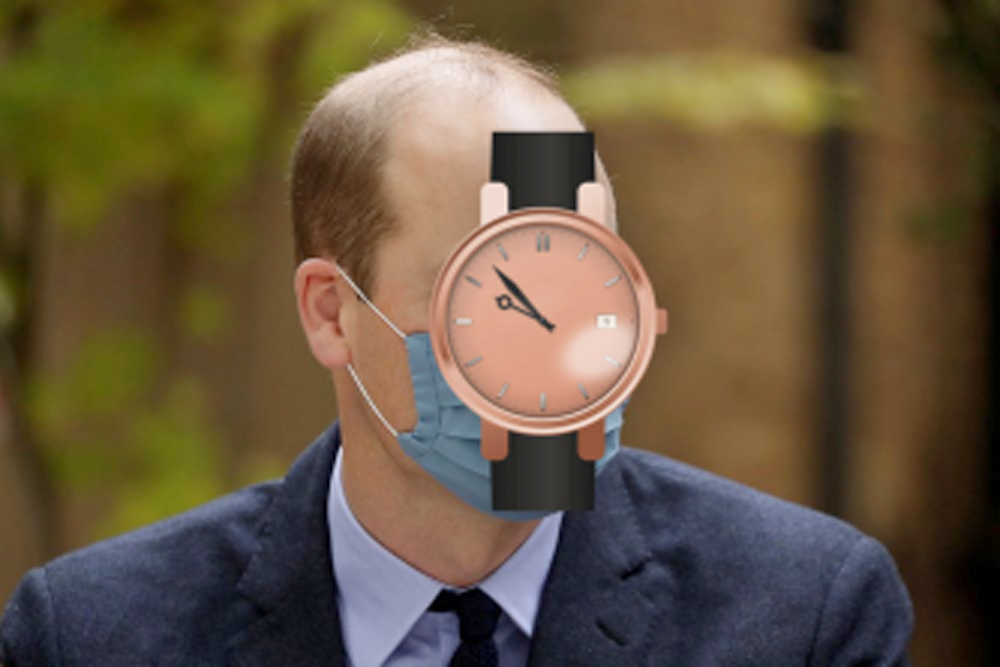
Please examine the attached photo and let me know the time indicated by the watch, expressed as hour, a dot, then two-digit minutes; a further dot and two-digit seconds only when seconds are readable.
9.53
